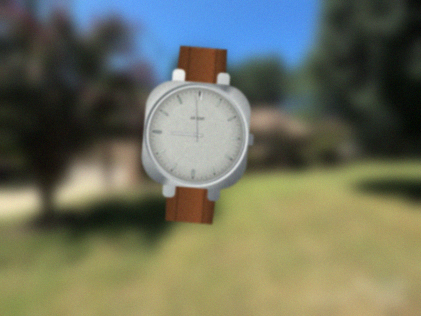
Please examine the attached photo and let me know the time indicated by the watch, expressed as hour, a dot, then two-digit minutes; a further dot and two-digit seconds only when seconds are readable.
8.59
